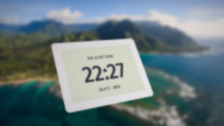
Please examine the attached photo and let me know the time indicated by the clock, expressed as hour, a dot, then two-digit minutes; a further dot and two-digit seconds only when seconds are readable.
22.27
